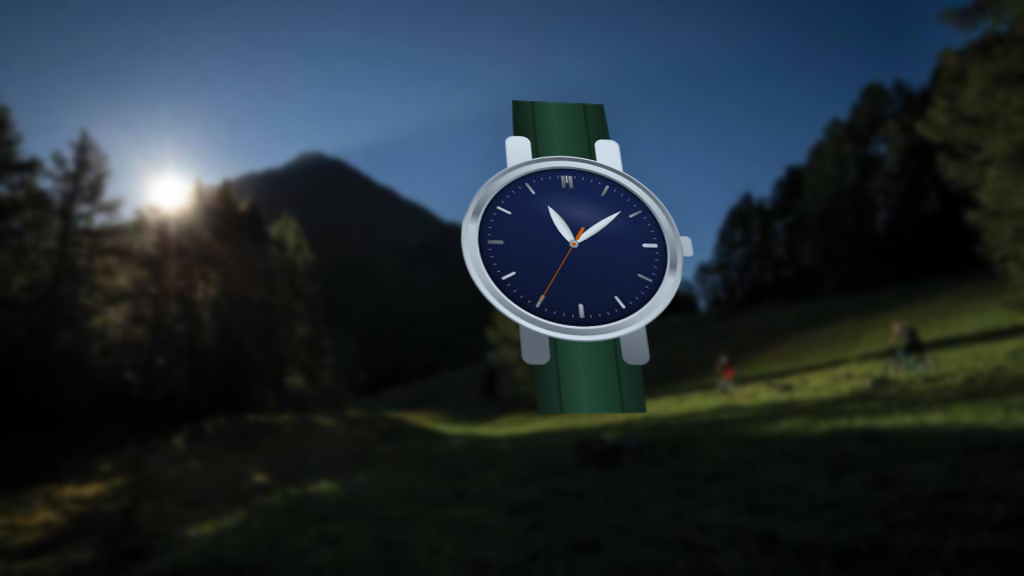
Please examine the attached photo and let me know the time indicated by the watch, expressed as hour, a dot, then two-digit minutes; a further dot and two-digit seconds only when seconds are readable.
11.08.35
